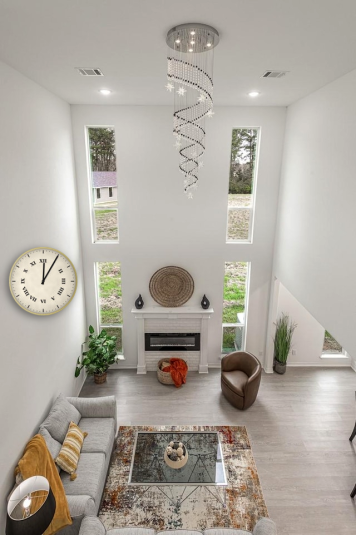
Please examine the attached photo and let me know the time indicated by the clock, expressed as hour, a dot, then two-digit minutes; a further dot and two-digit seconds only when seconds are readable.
12.05
